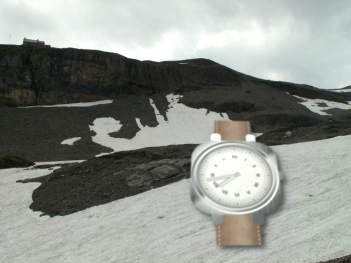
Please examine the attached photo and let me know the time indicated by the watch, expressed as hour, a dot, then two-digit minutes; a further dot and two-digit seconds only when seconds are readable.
7.43
